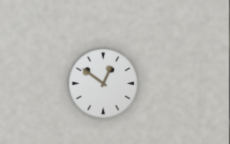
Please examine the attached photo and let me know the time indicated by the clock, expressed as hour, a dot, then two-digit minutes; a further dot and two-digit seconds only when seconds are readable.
12.51
